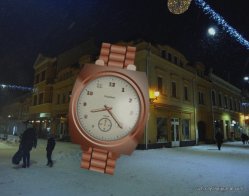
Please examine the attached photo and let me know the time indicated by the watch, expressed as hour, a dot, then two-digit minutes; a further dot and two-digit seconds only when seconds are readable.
8.22
